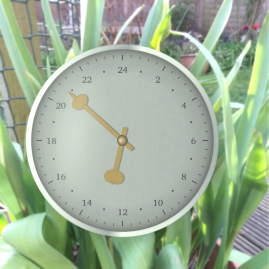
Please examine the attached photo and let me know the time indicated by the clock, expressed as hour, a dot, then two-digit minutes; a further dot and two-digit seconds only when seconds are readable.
12.52
